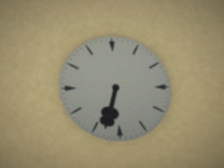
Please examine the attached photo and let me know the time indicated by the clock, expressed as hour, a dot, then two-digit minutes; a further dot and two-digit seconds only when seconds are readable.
6.33
